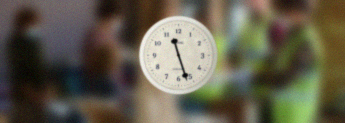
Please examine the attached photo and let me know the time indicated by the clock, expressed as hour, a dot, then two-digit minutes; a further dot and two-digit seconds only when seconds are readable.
11.27
